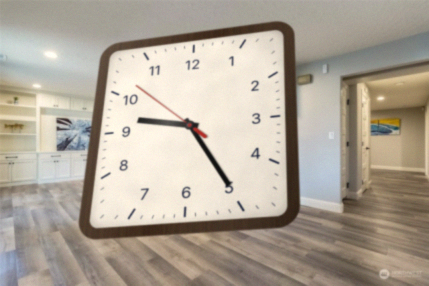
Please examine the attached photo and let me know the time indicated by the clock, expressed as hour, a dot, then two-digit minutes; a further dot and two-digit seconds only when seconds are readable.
9.24.52
